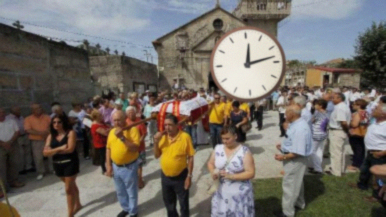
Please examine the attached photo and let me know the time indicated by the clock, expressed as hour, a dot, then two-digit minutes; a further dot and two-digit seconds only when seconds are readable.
12.13
